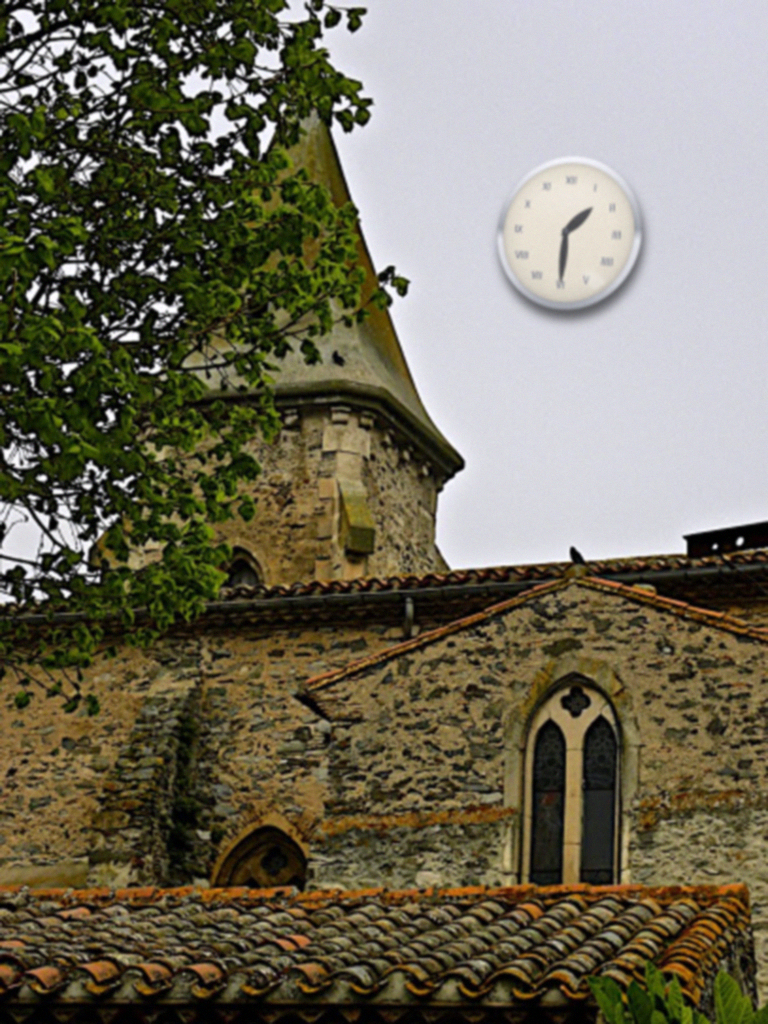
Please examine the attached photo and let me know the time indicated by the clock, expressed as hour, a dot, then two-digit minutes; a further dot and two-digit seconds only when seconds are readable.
1.30
